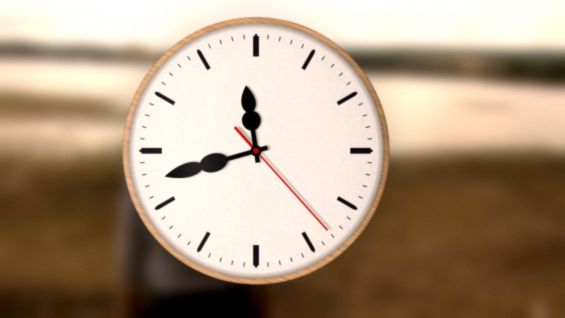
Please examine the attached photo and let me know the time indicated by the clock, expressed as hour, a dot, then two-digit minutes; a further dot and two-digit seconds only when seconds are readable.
11.42.23
